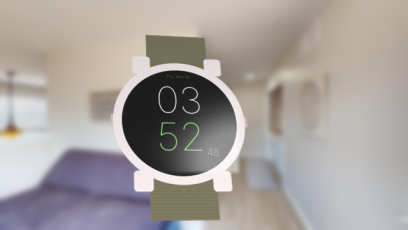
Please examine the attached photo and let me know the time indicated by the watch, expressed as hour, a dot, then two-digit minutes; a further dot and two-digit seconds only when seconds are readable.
3.52.48
